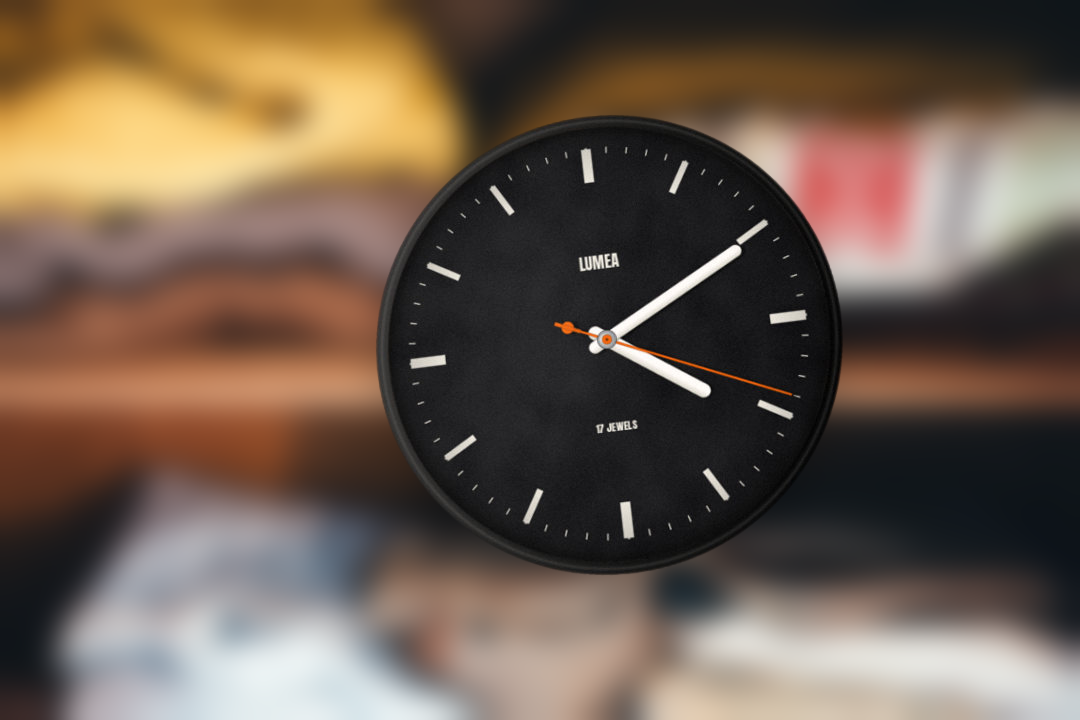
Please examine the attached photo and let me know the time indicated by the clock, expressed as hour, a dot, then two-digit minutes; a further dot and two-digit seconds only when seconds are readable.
4.10.19
